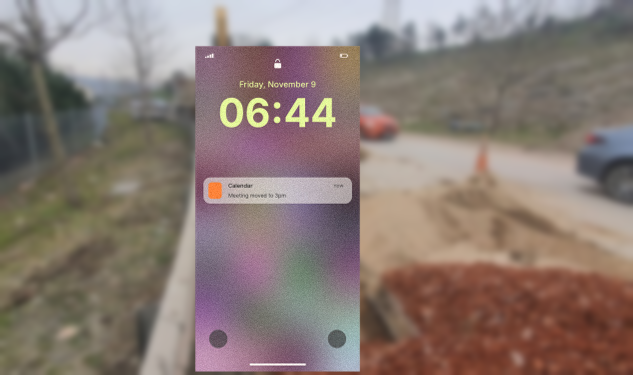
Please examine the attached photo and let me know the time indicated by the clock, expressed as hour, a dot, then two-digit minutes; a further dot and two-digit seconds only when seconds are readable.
6.44
